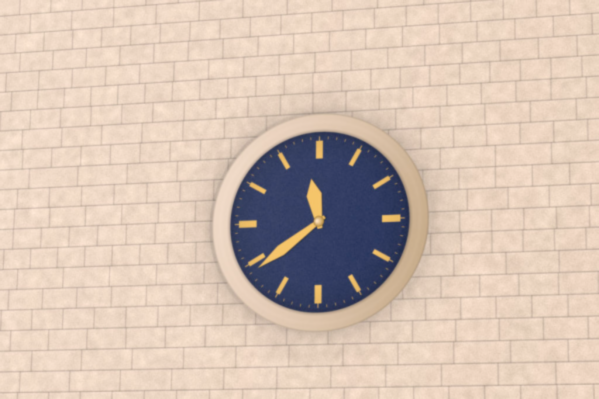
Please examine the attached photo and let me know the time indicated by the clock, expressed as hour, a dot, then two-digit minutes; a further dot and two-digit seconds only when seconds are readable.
11.39
